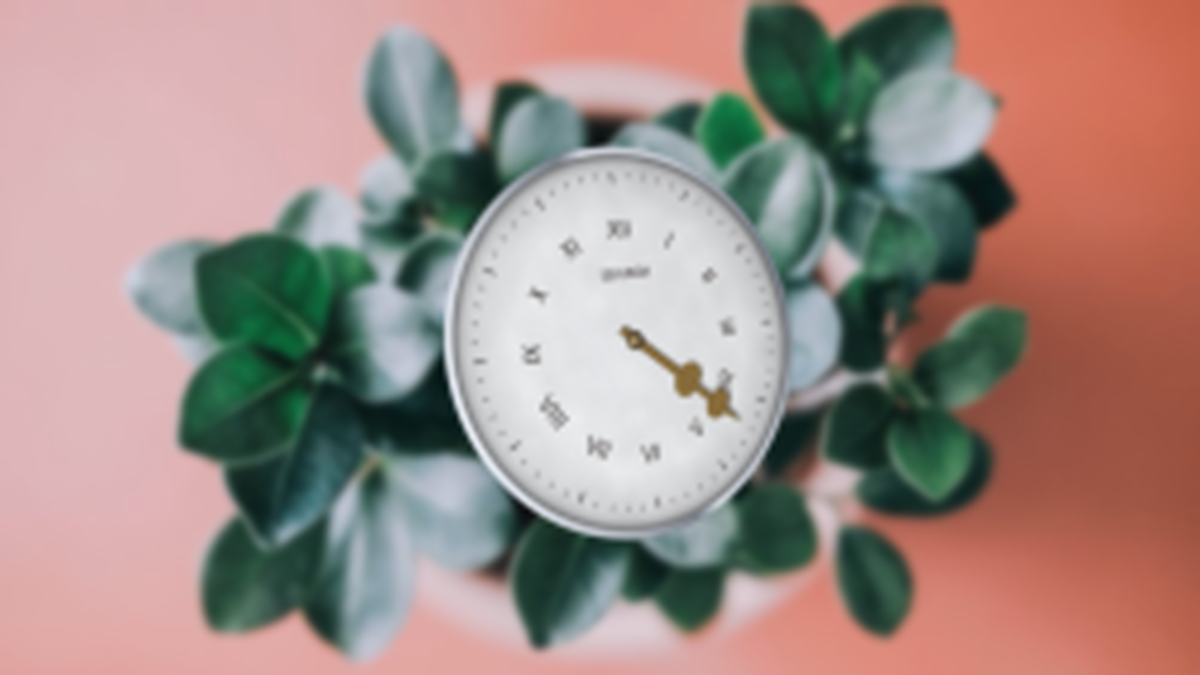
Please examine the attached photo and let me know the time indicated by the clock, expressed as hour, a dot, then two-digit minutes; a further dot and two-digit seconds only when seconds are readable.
4.22
